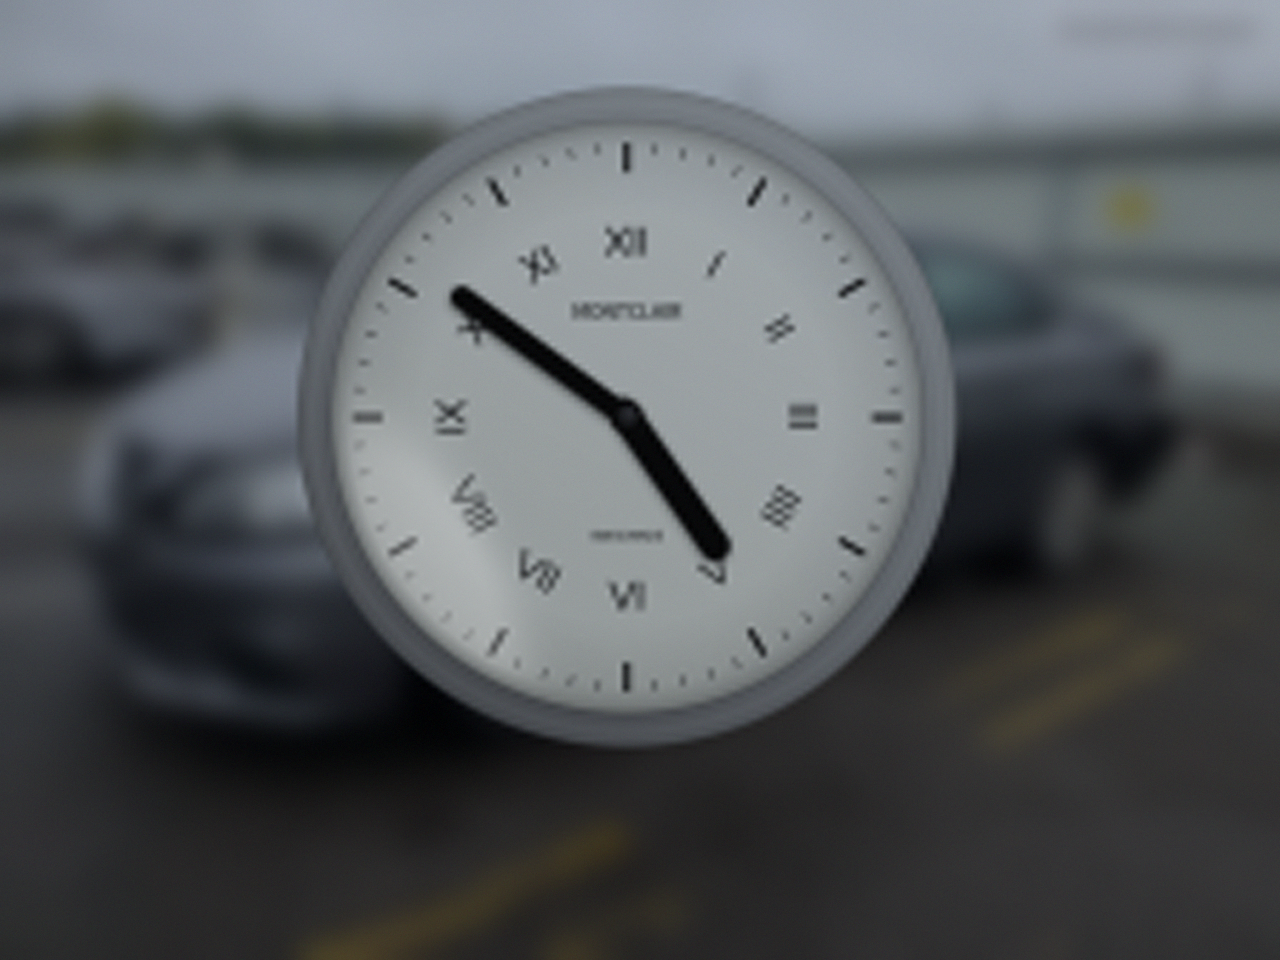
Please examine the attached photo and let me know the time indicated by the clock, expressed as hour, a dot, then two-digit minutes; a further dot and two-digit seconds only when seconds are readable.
4.51
